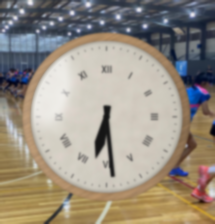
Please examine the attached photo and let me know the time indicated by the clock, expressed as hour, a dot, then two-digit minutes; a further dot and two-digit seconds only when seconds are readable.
6.29
